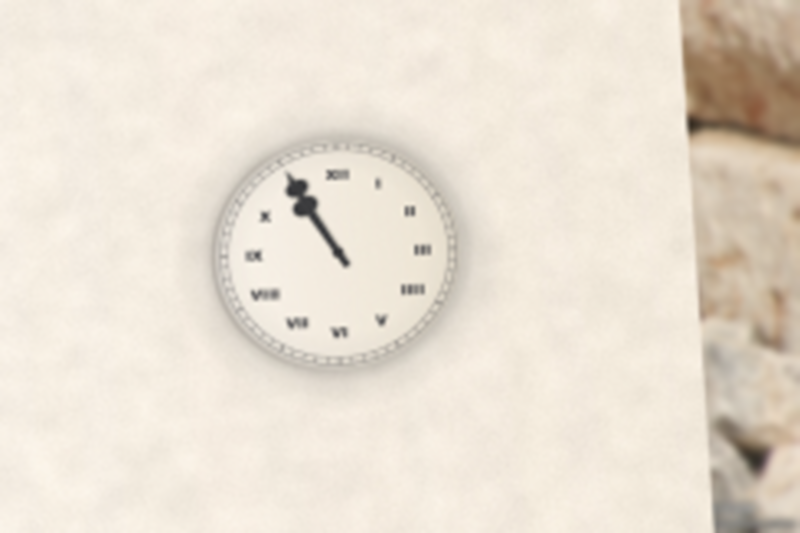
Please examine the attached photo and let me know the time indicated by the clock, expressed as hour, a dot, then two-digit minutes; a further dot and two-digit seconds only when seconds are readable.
10.55
